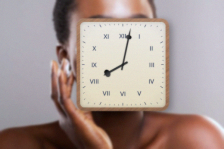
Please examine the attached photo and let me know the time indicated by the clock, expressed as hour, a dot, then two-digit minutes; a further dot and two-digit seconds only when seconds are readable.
8.02
